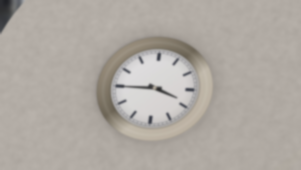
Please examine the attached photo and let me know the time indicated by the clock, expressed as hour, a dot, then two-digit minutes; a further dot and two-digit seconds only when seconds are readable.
3.45
